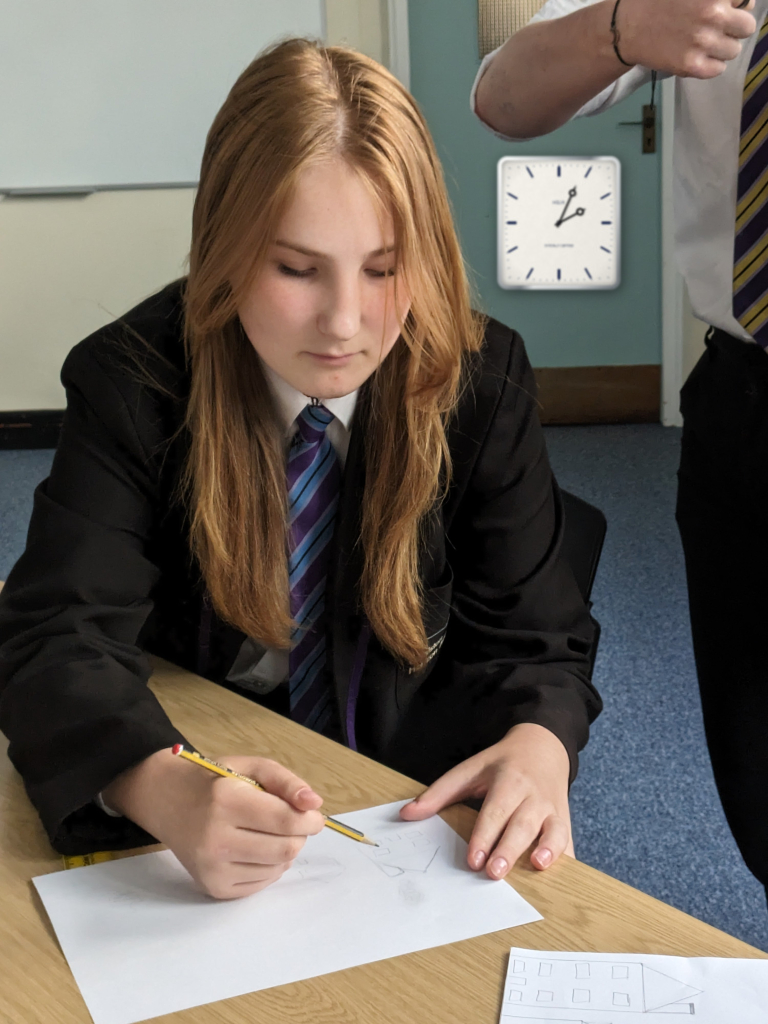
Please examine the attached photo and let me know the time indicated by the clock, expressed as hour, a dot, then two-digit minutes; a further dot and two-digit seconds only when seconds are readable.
2.04
